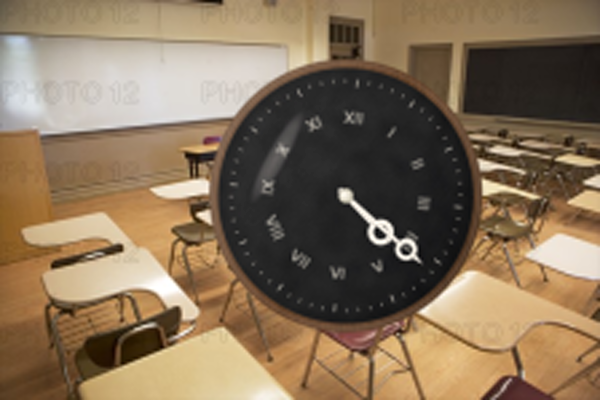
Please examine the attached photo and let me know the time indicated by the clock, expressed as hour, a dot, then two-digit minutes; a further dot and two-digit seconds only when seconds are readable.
4.21
